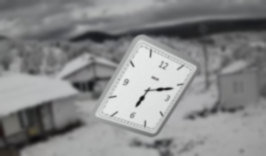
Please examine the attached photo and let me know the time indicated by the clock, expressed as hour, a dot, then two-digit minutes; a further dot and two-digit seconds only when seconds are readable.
6.11
